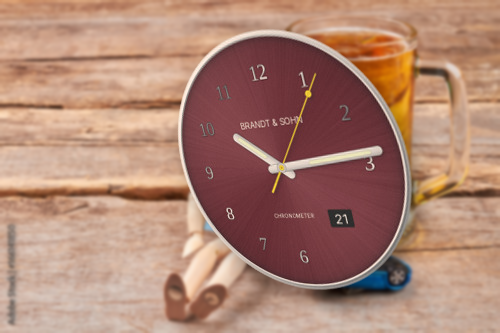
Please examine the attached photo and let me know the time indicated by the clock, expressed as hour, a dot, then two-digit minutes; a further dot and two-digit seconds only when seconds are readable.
10.14.06
